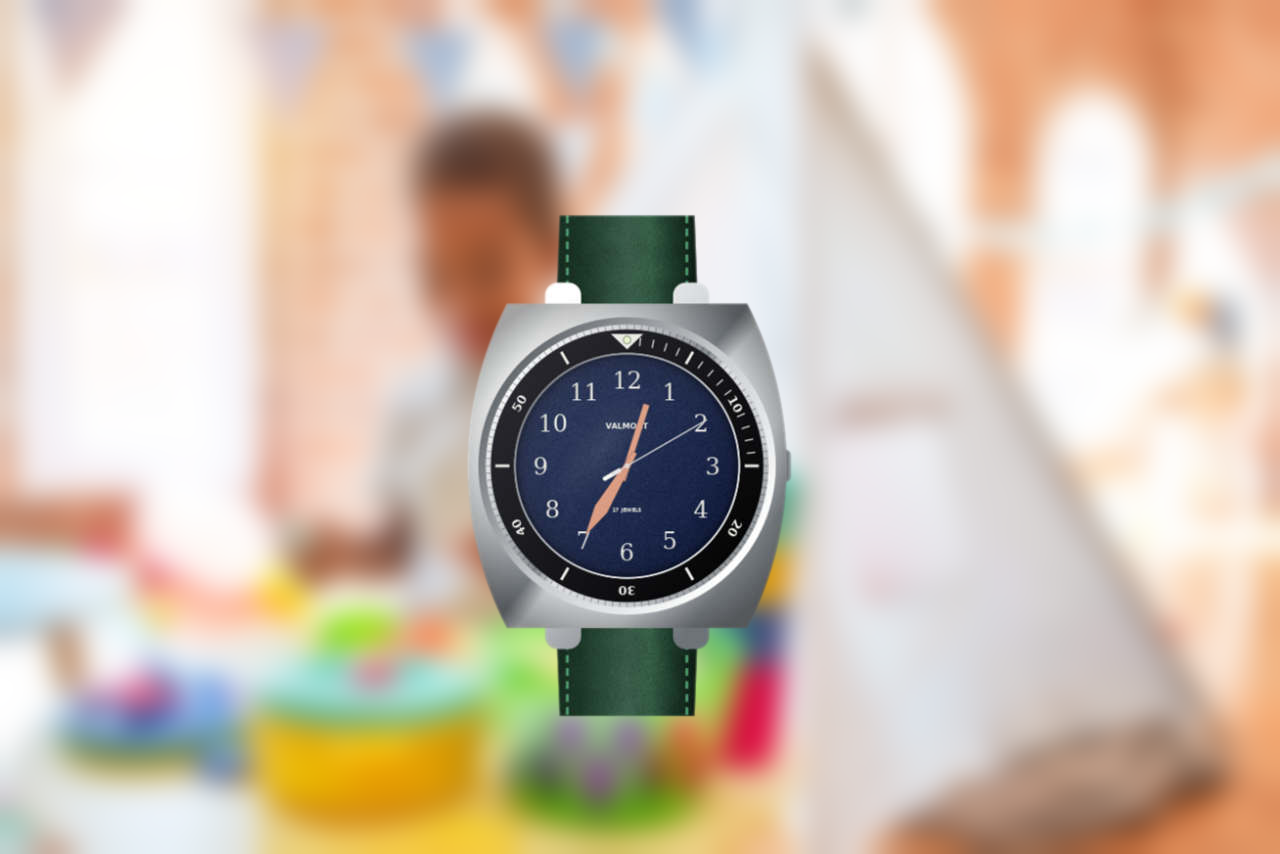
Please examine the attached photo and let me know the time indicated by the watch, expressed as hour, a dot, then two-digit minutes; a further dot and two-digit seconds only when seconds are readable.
12.35.10
